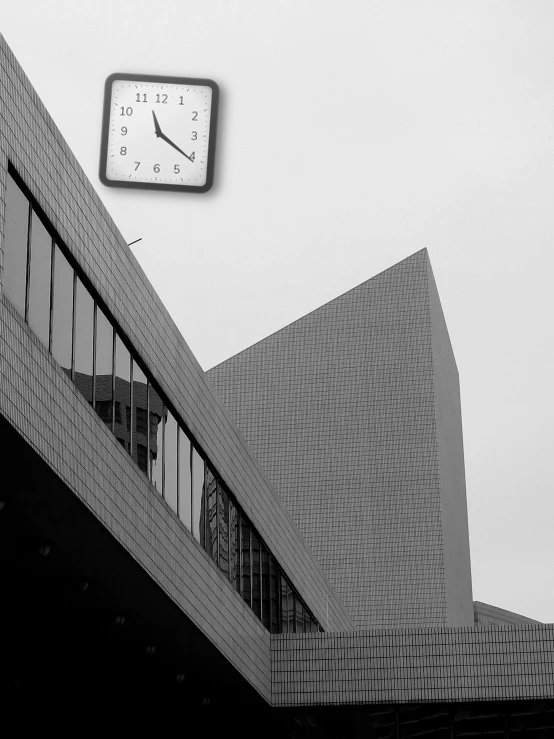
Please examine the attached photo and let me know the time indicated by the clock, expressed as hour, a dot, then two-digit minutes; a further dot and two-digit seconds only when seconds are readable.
11.21
